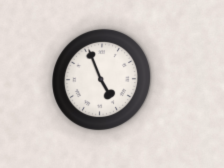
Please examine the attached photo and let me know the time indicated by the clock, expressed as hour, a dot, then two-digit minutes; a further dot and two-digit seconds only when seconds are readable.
4.56
